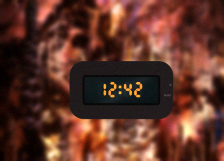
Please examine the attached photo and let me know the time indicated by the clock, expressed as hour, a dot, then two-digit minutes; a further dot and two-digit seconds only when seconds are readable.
12.42
